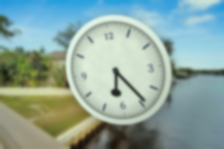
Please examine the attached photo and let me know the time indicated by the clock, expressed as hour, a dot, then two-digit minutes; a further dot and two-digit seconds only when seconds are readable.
6.24
